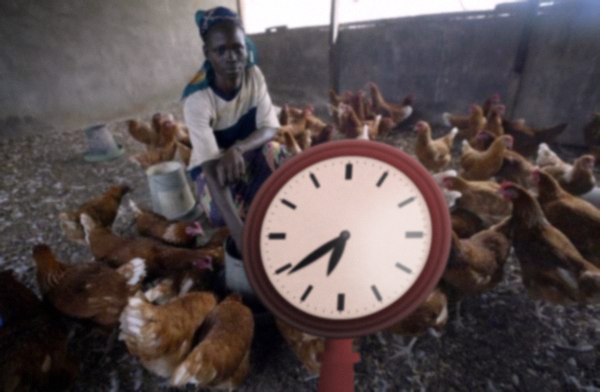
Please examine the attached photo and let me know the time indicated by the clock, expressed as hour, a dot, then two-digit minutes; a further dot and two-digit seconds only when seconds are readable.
6.39
